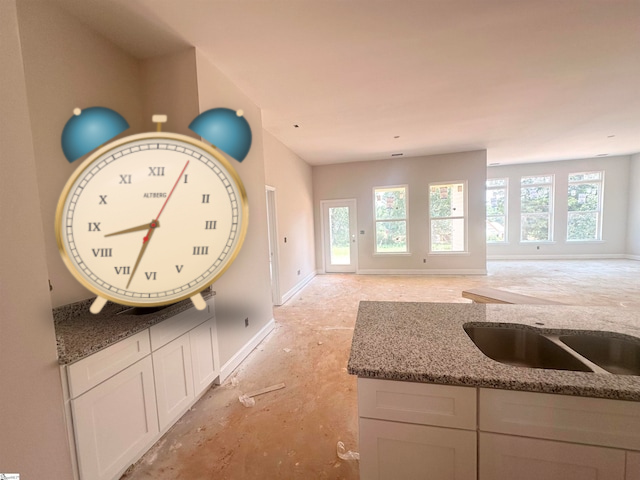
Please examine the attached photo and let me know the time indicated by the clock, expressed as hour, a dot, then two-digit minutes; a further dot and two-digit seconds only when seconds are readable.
8.33.04
